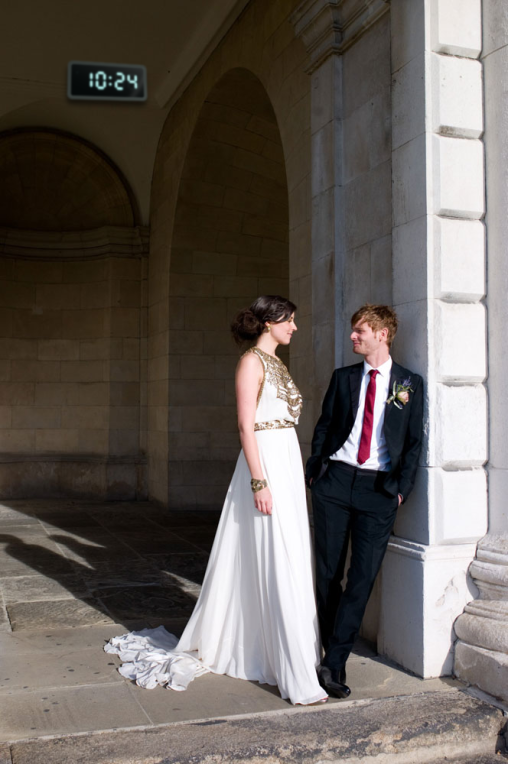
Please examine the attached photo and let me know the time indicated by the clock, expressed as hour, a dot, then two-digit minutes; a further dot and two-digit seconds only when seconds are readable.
10.24
